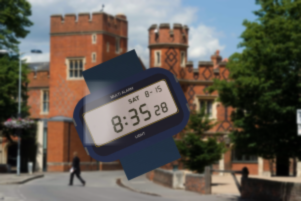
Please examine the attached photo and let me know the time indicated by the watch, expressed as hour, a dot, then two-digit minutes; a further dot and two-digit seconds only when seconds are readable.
8.35.28
